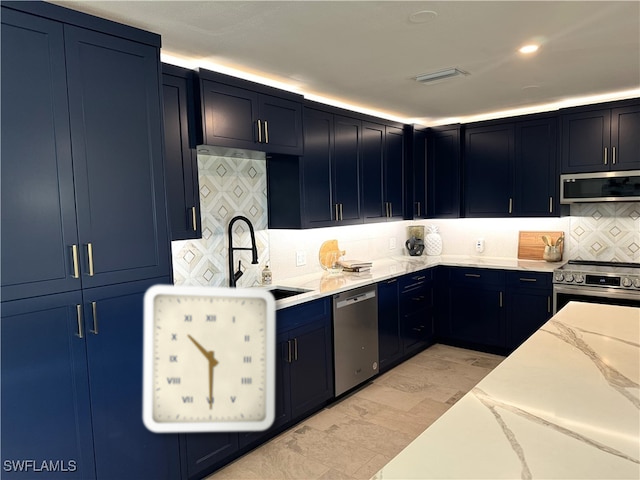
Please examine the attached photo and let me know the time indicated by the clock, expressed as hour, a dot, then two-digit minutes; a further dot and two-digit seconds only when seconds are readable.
10.30
